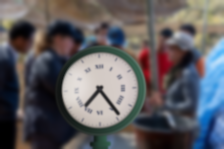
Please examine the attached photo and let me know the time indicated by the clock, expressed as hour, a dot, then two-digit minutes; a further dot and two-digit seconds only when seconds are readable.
7.24
